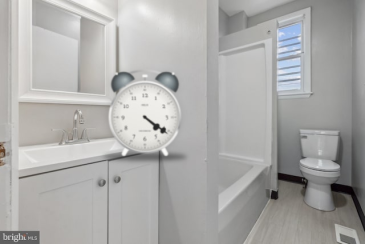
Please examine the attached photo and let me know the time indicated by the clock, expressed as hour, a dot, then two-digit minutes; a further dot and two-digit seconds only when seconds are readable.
4.21
